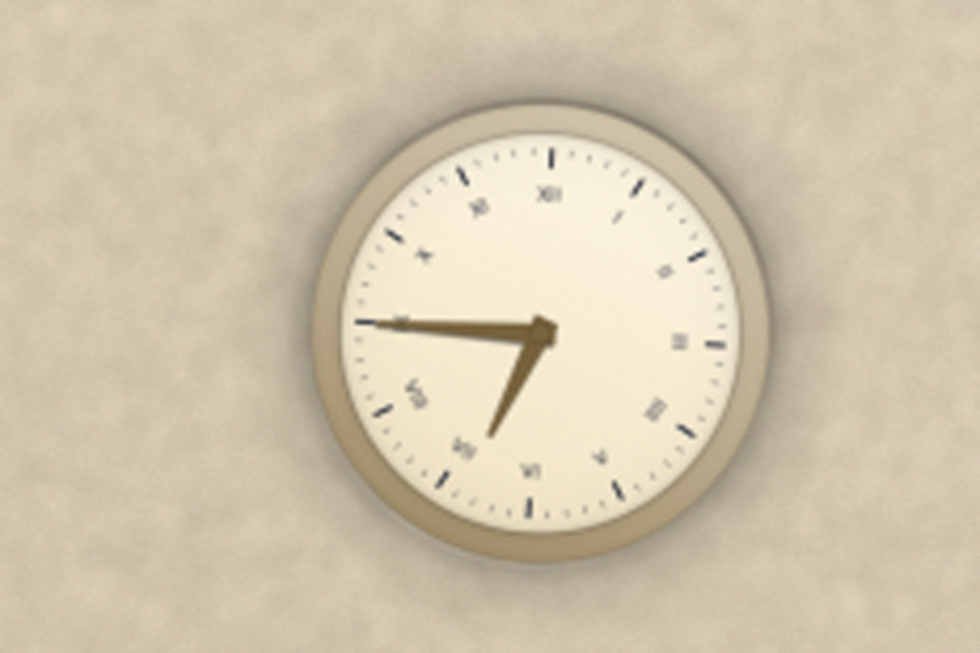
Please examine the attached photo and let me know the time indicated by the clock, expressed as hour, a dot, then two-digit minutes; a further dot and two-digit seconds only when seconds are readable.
6.45
